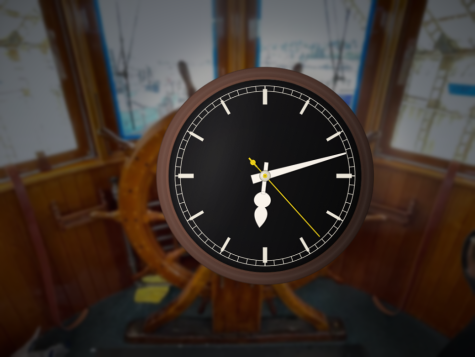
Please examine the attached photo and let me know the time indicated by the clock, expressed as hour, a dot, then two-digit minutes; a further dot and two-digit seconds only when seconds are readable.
6.12.23
